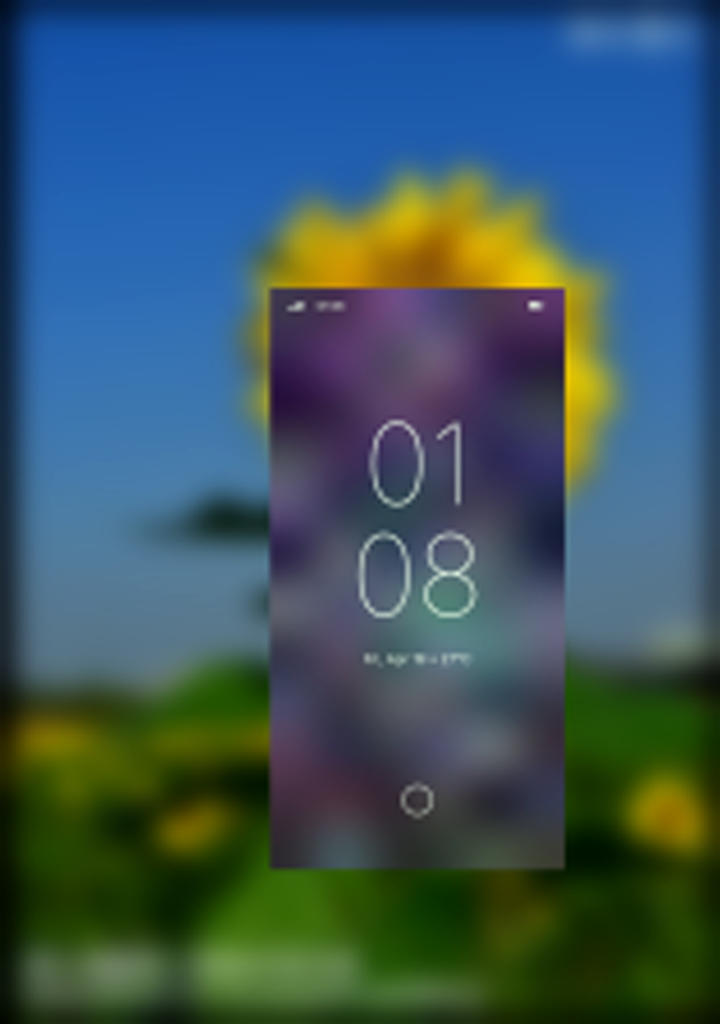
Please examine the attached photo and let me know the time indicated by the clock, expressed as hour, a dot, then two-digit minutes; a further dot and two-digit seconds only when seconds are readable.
1.08
